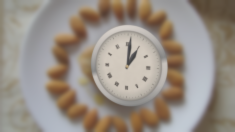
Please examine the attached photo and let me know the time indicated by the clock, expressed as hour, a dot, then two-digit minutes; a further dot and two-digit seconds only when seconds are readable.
1.01
